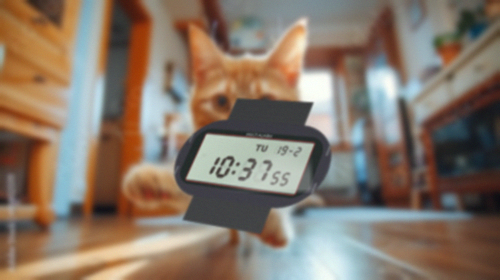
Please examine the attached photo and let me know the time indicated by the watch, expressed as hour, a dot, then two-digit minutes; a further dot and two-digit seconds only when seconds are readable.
10.37.55
